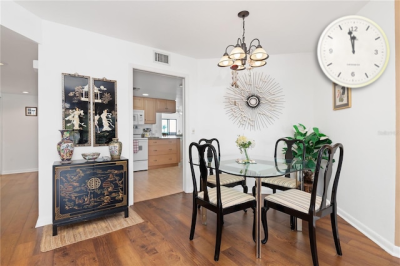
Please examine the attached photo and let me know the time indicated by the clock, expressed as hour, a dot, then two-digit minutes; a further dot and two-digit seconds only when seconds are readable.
11.58
